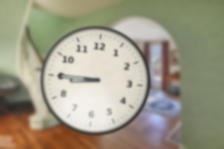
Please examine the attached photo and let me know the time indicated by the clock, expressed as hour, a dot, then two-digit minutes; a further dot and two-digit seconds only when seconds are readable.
8.45
